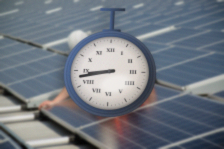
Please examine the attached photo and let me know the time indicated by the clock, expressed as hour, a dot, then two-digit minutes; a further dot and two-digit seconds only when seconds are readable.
8.43
